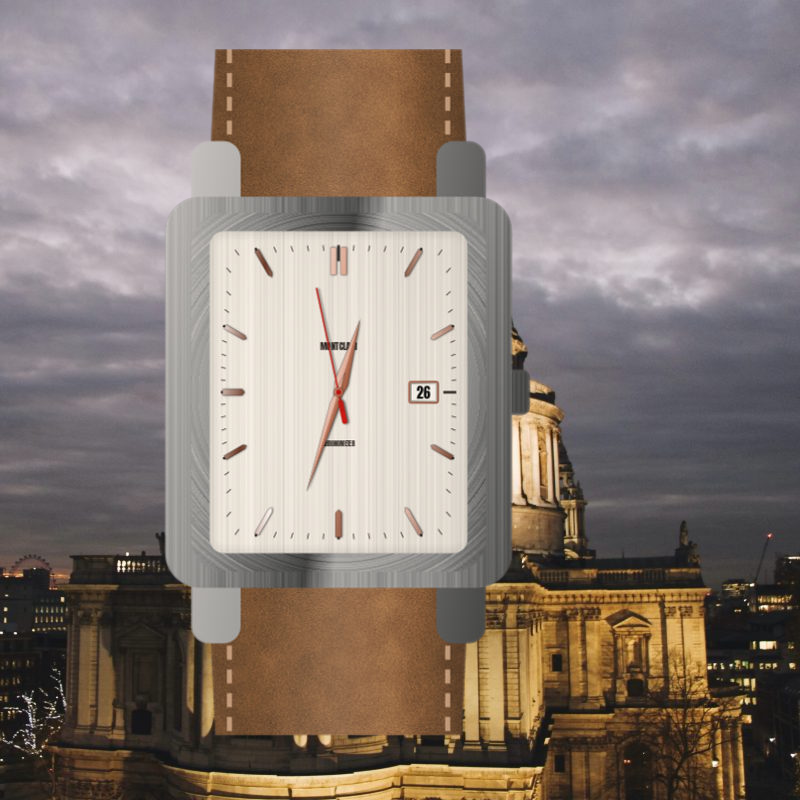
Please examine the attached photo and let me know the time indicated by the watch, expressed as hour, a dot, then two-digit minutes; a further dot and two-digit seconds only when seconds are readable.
12.32.58
